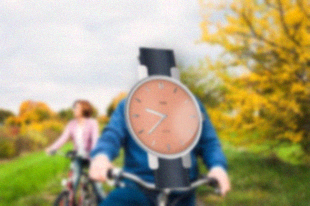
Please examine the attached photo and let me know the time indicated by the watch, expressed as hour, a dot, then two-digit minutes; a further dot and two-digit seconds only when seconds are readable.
9.38
